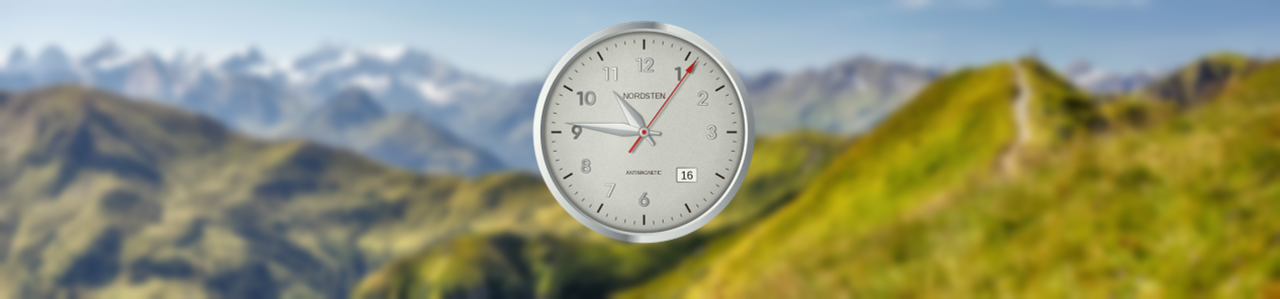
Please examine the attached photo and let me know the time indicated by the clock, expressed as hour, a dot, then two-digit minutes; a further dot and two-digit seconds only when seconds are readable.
10.46.06
